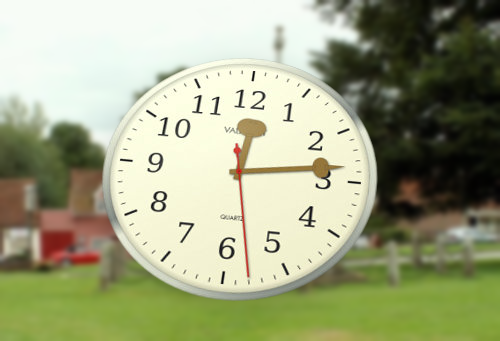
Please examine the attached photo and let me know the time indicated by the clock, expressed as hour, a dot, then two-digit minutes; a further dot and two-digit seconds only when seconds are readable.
12.13.28
